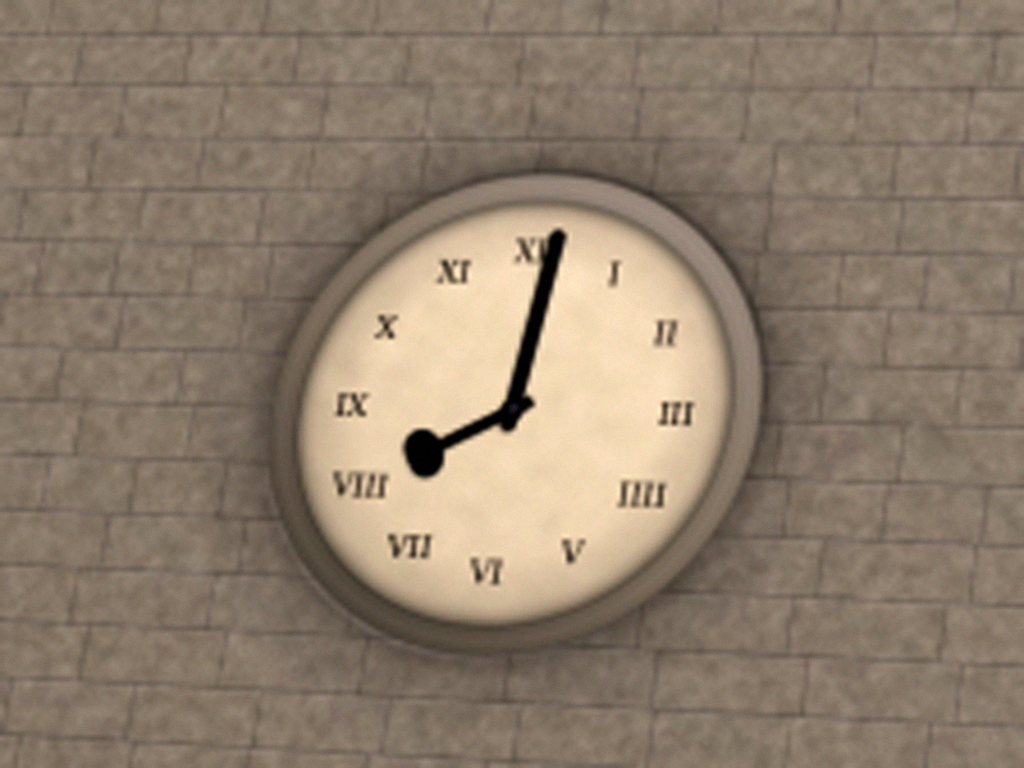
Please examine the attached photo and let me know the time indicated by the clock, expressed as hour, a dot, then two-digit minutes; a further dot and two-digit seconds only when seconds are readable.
8.01
